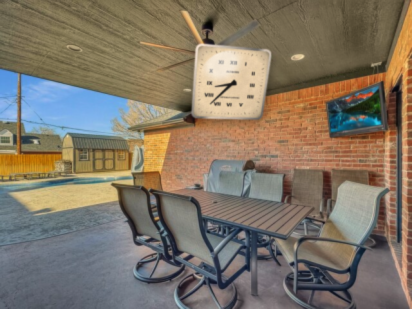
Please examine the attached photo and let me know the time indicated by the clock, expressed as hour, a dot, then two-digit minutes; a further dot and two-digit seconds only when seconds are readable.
8.37
